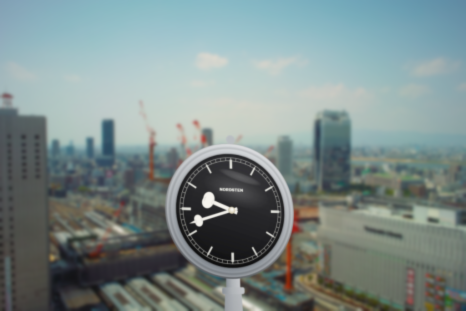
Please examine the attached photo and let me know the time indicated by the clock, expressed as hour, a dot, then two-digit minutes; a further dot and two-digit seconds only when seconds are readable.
9.42
